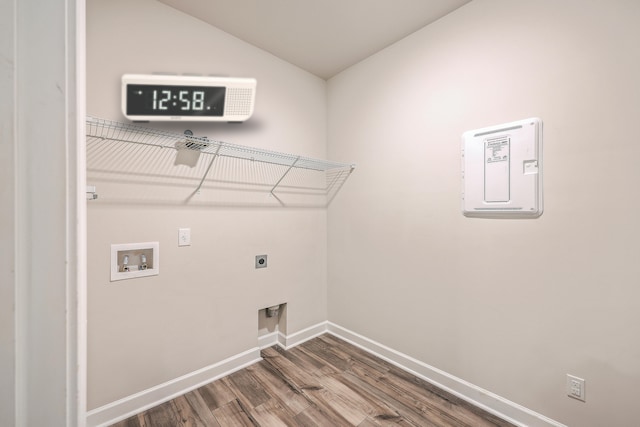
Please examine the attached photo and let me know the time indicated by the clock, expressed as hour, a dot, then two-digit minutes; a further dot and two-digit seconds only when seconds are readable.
12.58
